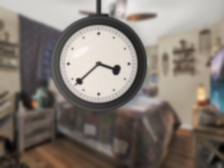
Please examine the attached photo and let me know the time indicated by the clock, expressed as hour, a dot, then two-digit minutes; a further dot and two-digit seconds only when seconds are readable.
3.38
